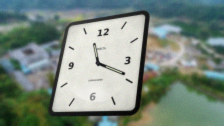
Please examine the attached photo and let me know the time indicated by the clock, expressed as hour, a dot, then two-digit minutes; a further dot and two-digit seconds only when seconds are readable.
11.19
